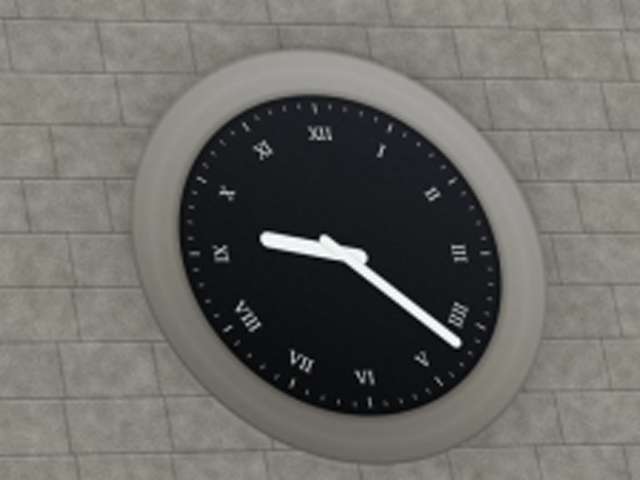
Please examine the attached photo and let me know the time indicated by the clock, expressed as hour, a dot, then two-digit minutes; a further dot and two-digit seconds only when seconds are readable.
9.22
